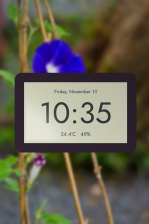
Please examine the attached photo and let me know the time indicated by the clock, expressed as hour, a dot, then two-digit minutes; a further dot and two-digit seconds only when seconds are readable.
10.35
